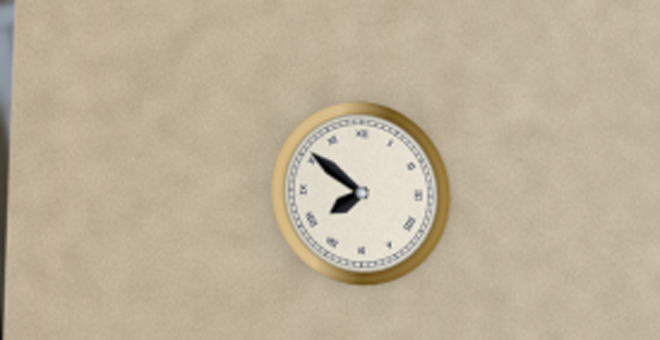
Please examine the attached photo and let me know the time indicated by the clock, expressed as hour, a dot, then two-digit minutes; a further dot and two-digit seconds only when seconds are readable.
7.51
